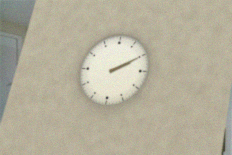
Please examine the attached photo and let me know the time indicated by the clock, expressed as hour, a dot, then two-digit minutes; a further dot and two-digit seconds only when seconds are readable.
2.10
